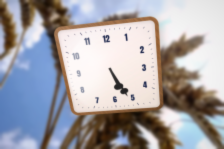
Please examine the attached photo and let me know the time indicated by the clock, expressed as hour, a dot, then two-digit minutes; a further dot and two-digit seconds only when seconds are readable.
5.26
